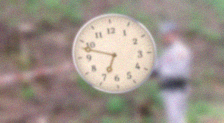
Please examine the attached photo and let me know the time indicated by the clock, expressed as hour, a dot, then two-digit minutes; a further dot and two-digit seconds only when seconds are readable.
6.48
